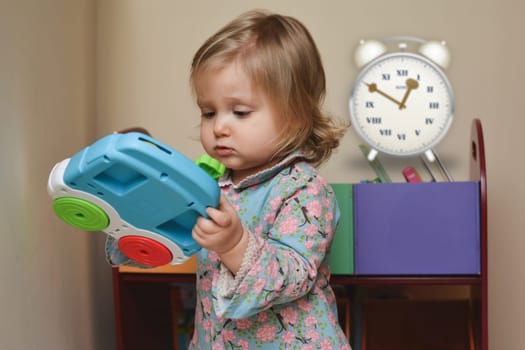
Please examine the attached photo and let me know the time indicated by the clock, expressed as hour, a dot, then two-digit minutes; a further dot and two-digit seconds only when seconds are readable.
12.50
